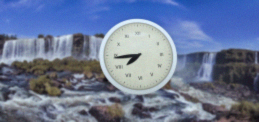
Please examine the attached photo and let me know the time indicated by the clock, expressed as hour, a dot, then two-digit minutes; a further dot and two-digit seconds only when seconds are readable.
7.44
